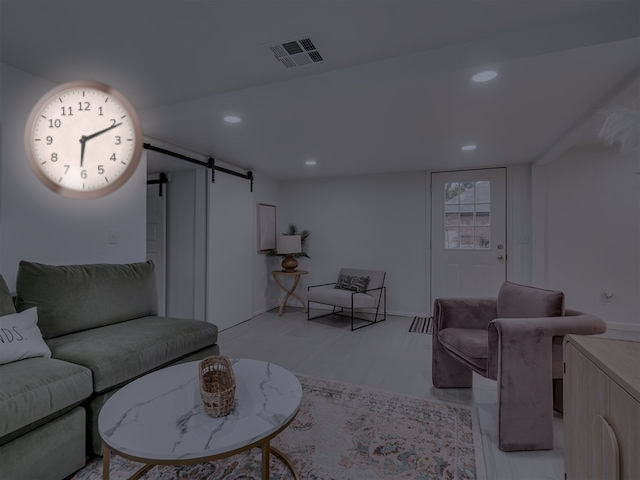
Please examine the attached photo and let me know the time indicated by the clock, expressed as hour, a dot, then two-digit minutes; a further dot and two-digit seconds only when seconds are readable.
6.11
